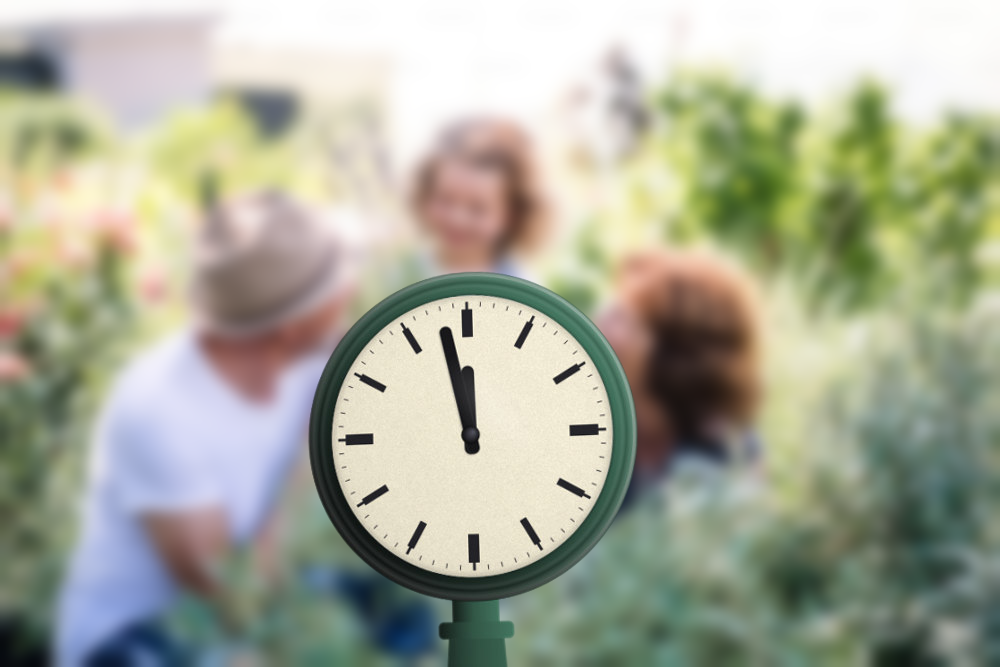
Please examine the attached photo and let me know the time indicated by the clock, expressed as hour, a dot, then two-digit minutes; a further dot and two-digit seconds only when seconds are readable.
11.58
